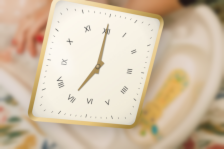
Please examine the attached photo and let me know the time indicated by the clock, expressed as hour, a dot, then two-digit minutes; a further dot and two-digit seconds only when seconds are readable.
7.00
